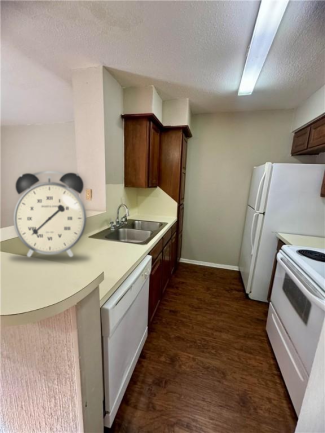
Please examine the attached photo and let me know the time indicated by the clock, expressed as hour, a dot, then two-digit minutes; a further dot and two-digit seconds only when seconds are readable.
1.38
